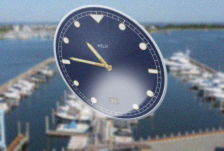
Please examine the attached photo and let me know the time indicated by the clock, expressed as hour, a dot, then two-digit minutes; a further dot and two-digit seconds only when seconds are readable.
10.46
